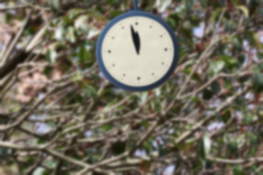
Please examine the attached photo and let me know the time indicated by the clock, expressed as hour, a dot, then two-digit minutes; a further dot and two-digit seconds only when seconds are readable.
11.58
